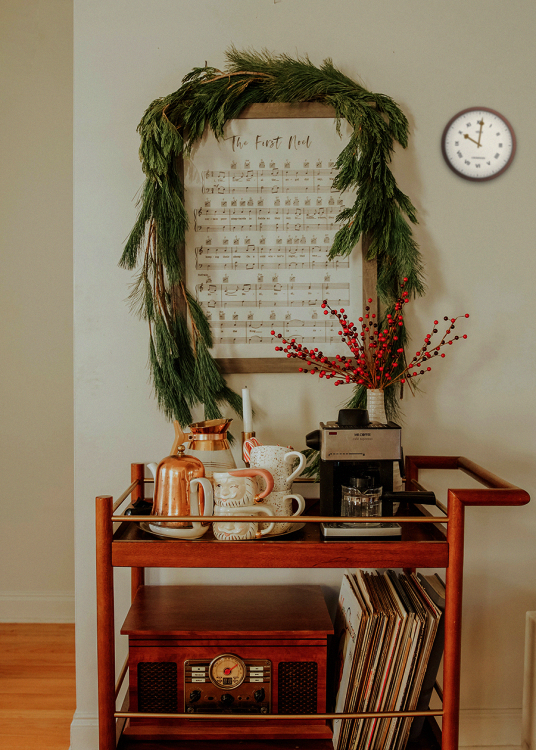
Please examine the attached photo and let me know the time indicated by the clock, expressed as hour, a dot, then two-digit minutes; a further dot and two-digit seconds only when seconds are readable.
10.01
